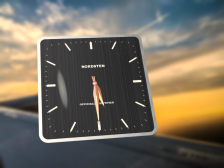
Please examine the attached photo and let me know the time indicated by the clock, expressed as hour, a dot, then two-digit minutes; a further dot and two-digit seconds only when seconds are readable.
5.30
